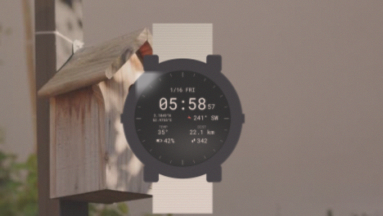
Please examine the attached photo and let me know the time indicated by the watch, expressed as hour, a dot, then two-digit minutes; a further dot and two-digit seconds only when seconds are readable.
5.58
